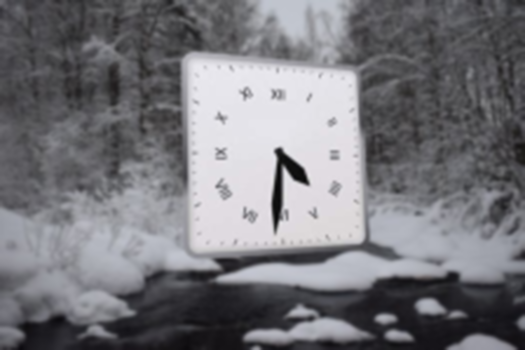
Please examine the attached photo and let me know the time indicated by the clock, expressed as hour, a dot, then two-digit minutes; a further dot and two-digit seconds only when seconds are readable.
4.31
